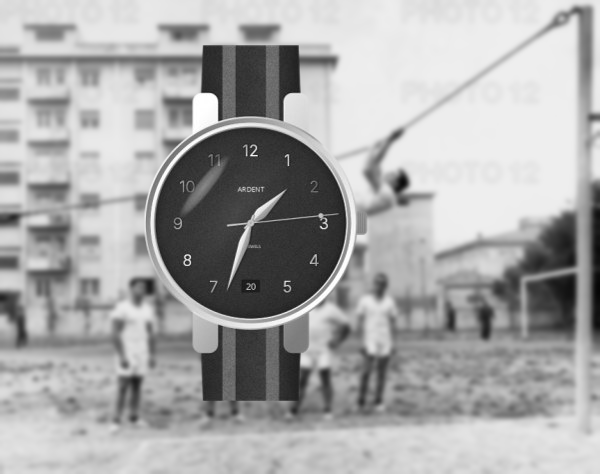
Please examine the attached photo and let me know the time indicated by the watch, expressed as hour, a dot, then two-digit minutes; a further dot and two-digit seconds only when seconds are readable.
1.33.14
